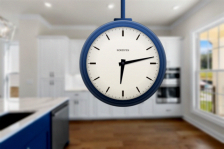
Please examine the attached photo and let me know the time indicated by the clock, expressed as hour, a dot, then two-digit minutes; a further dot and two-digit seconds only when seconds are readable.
6.13
